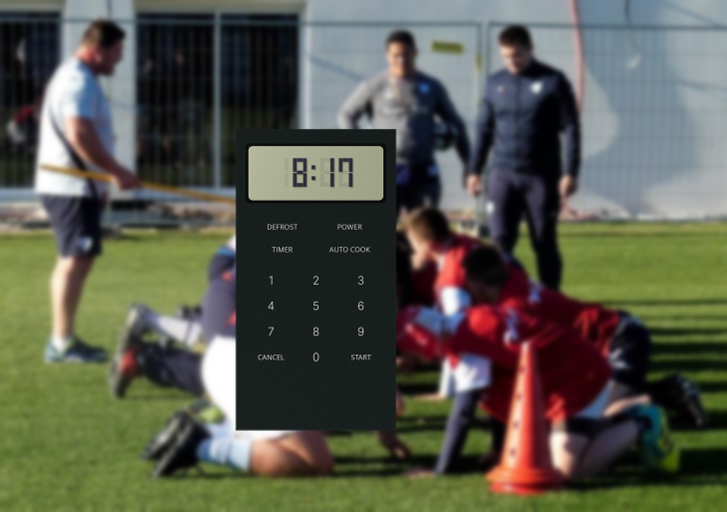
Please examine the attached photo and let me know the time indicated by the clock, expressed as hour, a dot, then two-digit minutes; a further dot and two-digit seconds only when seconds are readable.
8.17
